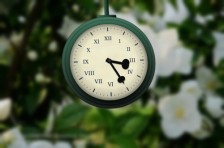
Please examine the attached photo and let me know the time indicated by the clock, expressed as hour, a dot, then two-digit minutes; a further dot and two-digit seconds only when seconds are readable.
3.25
